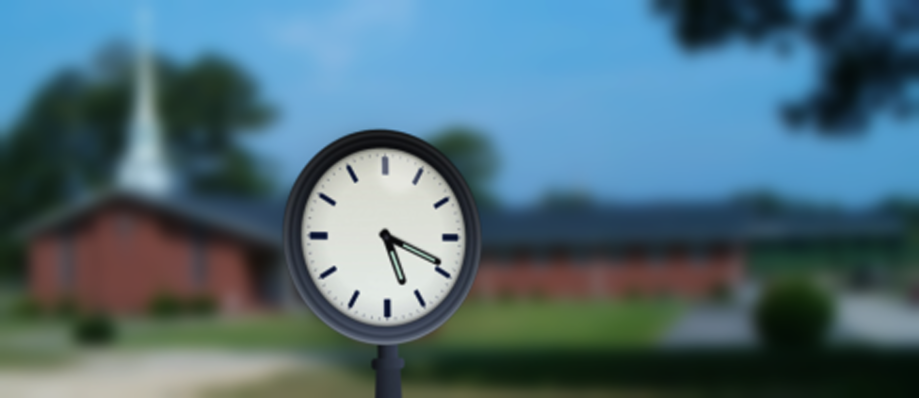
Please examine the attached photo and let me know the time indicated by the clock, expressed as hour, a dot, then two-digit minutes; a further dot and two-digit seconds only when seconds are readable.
5.19
